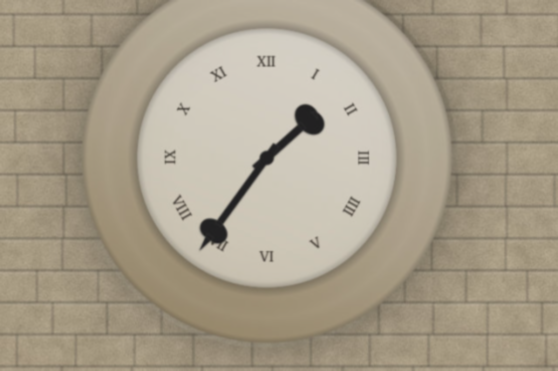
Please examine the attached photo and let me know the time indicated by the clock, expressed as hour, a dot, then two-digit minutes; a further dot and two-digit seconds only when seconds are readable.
1.36
